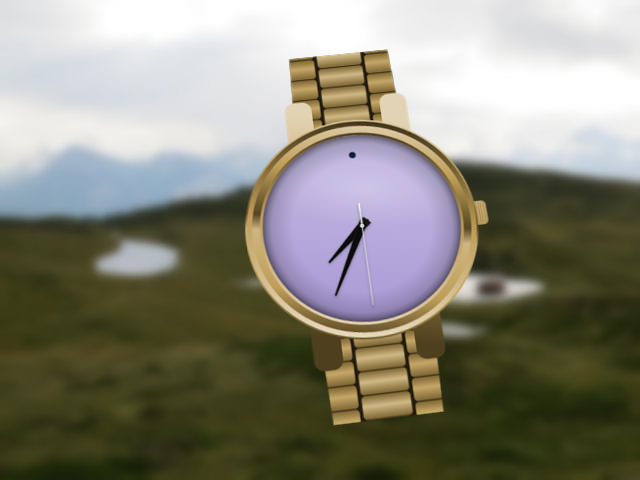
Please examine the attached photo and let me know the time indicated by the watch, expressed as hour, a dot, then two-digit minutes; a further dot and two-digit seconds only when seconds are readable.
7.34.30
